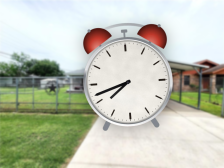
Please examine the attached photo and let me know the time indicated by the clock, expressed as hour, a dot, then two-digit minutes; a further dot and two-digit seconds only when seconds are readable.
7.42
